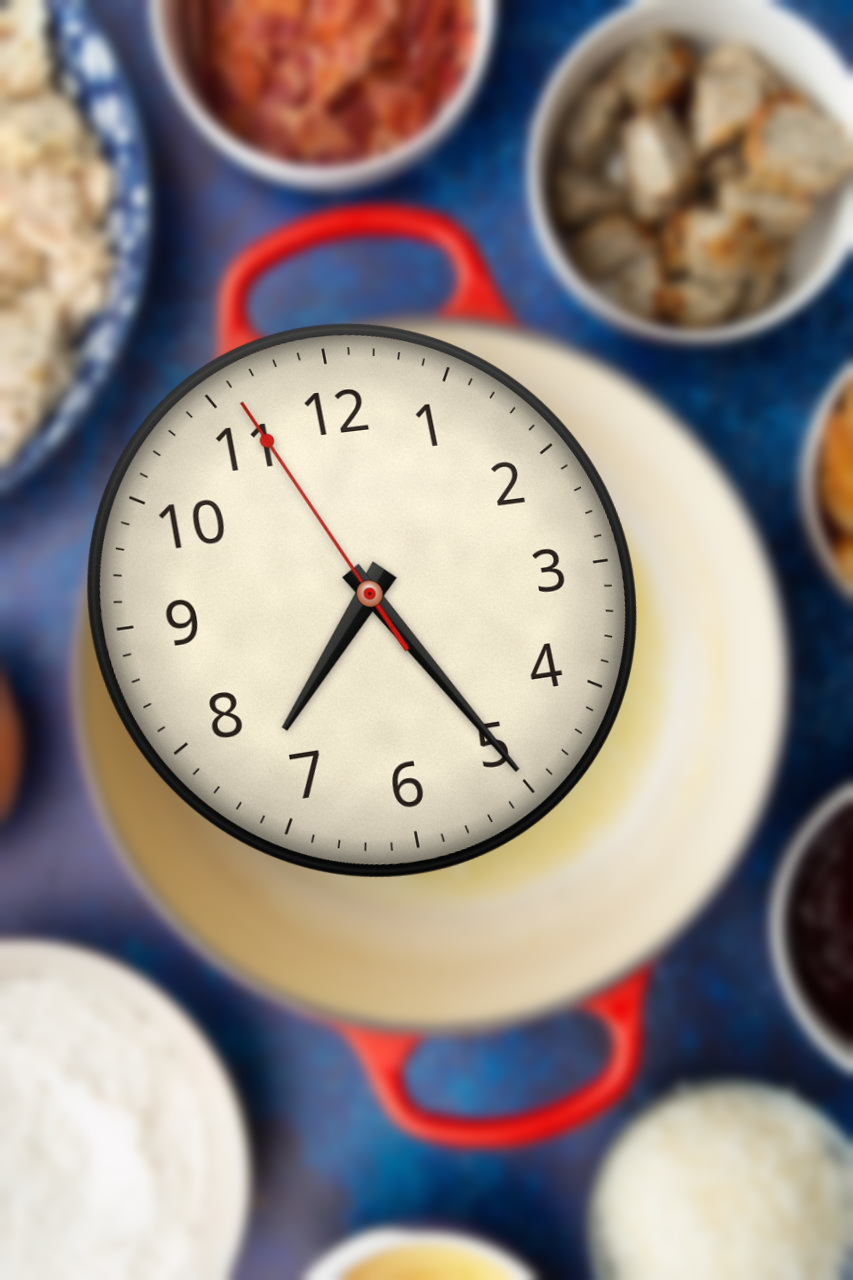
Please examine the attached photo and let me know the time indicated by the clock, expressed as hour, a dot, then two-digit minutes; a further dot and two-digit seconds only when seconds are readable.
7.24.56
